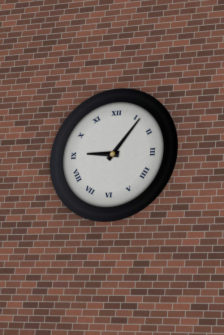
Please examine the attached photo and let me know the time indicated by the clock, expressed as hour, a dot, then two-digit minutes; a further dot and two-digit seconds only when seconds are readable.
9.06
